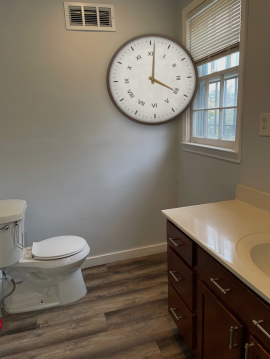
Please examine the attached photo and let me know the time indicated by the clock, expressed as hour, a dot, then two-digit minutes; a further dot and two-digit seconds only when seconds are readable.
4.01
